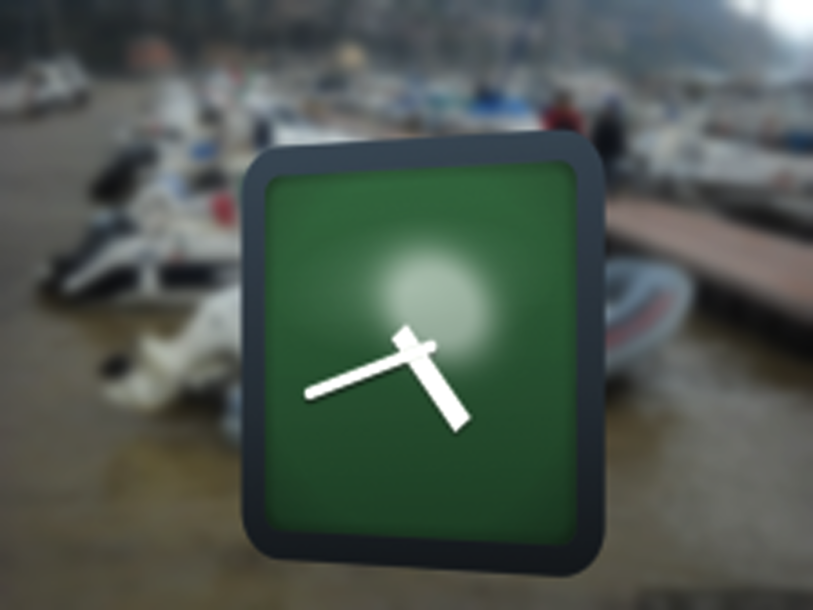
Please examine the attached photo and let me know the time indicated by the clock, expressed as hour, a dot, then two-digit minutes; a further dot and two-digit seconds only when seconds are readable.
4.42
